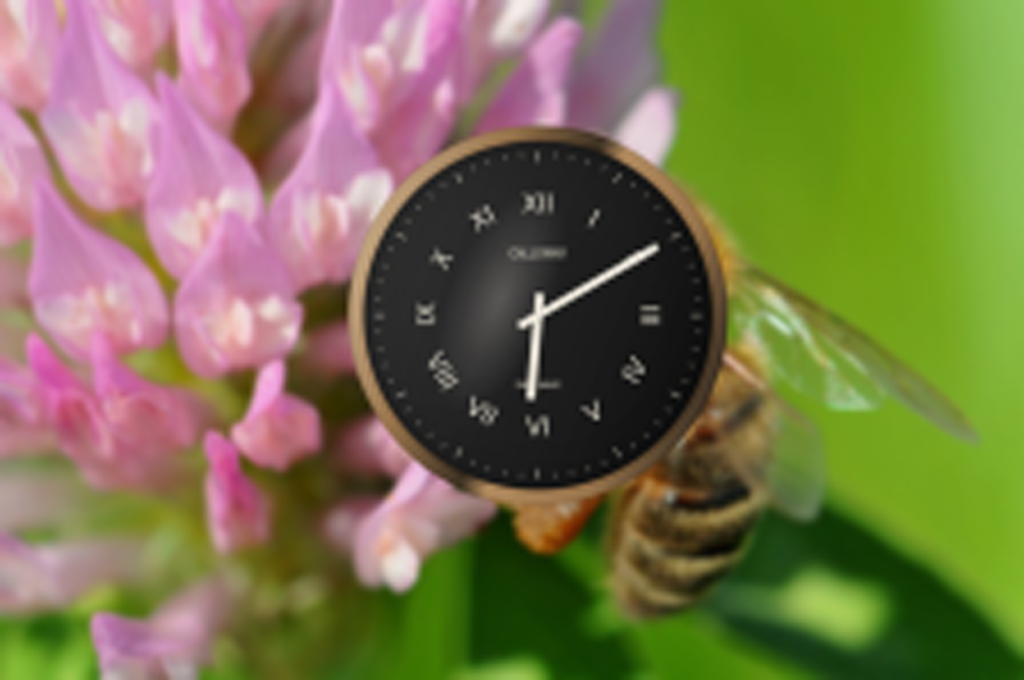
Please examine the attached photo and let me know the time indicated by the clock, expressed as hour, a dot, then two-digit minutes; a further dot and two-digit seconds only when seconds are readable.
6.10
